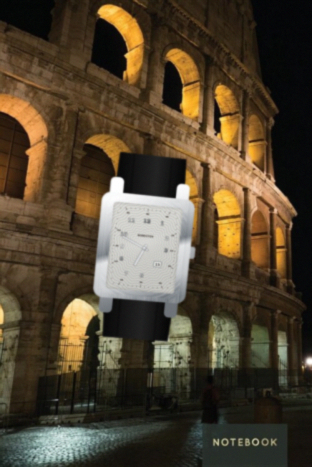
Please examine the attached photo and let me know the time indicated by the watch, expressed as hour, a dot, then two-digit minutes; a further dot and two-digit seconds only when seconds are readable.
6.49
